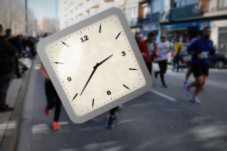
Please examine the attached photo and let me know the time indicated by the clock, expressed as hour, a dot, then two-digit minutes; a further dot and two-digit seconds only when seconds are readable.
2.39
